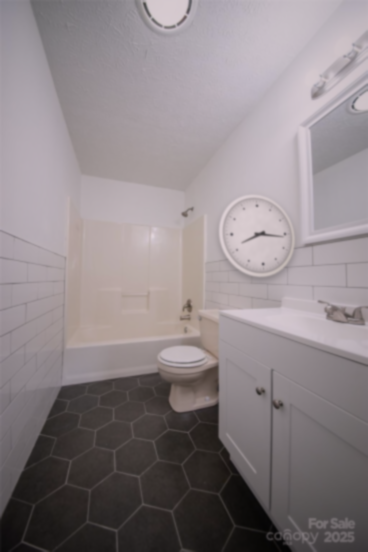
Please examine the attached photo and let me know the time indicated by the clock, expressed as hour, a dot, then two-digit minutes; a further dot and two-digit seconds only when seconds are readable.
8.16
